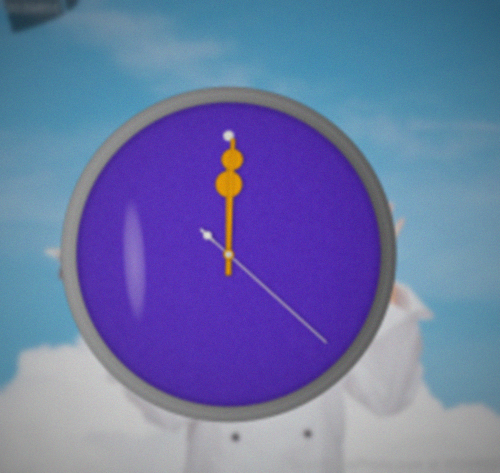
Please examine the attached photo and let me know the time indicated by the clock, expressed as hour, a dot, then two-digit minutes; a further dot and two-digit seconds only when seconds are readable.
12.00.22
